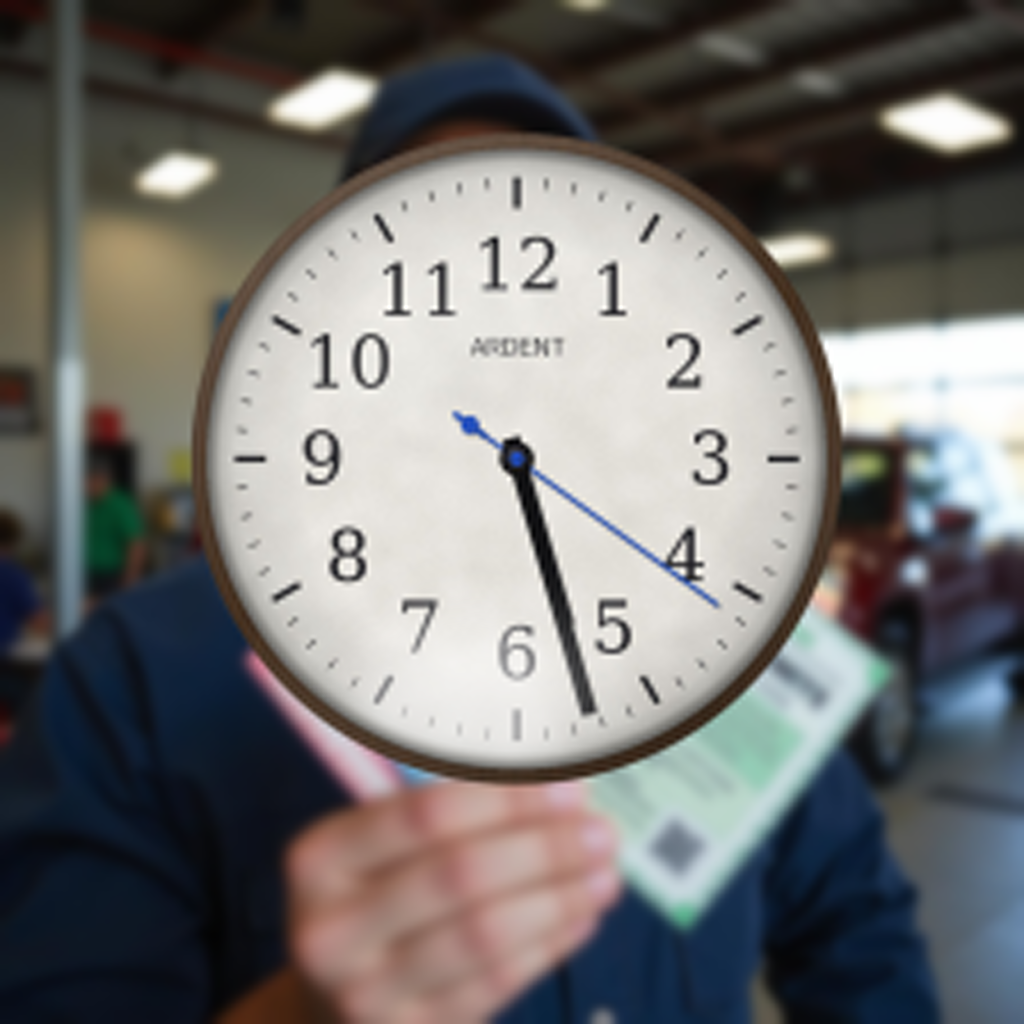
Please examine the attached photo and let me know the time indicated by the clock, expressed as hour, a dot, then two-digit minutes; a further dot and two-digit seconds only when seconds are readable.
5.27.21
